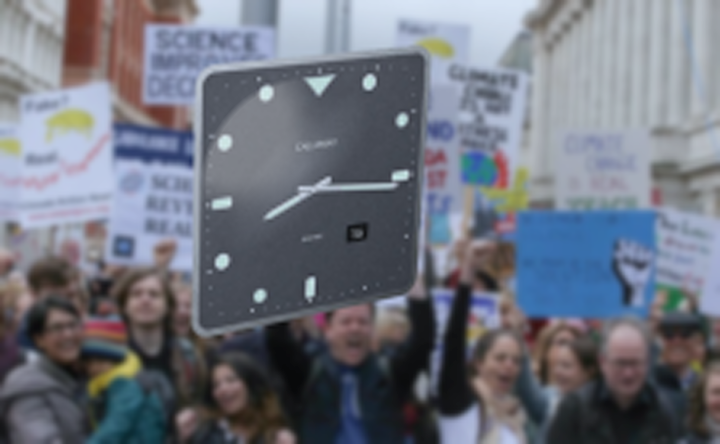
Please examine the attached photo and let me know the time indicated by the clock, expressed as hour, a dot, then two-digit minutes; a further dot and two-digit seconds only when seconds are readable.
8.16
